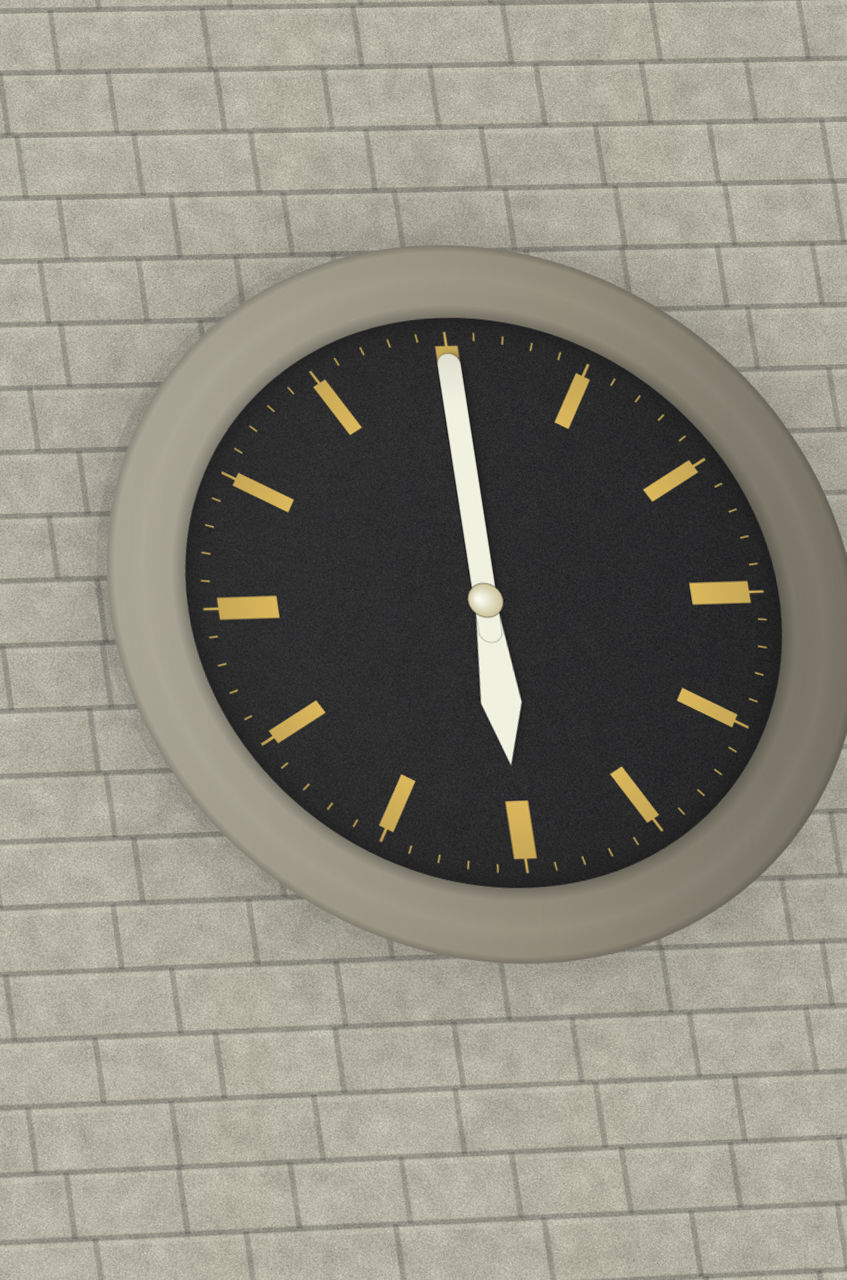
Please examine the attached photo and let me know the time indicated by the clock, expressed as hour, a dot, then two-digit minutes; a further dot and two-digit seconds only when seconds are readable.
6.00
